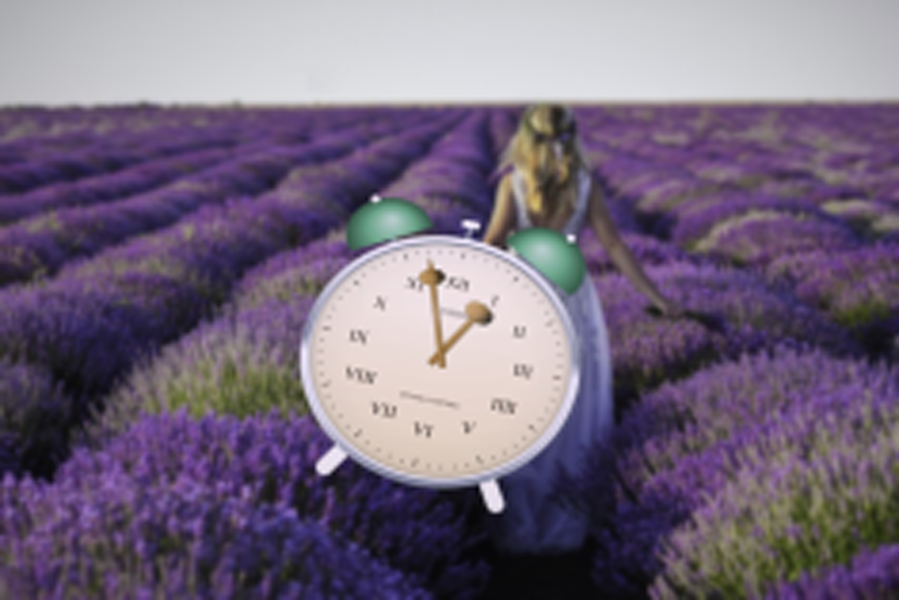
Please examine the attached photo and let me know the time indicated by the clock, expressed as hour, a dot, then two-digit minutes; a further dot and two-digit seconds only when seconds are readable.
12.57
